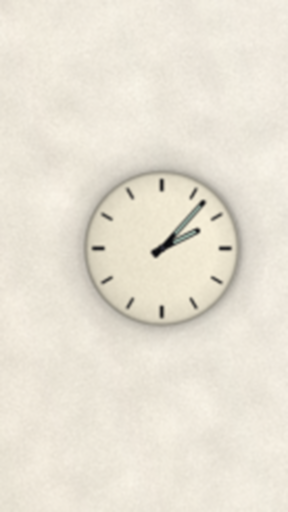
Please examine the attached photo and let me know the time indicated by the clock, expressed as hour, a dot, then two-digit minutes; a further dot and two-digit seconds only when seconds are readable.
2.07
